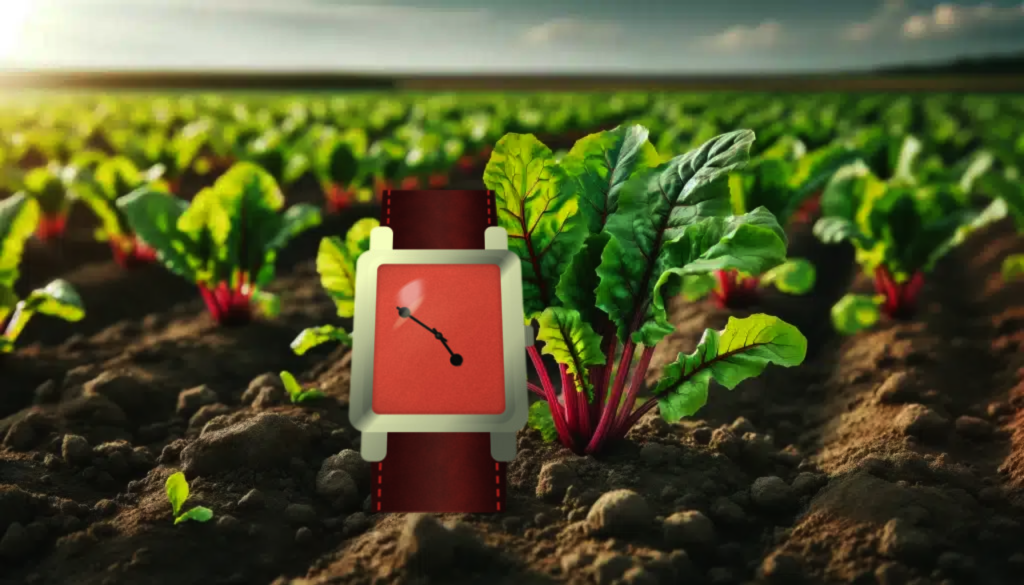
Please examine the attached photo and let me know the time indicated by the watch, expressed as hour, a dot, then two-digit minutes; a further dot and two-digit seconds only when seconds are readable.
4.51
